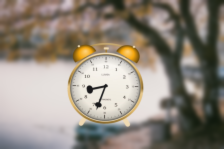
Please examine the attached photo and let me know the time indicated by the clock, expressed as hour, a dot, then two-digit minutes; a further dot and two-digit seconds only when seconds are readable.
8.33
